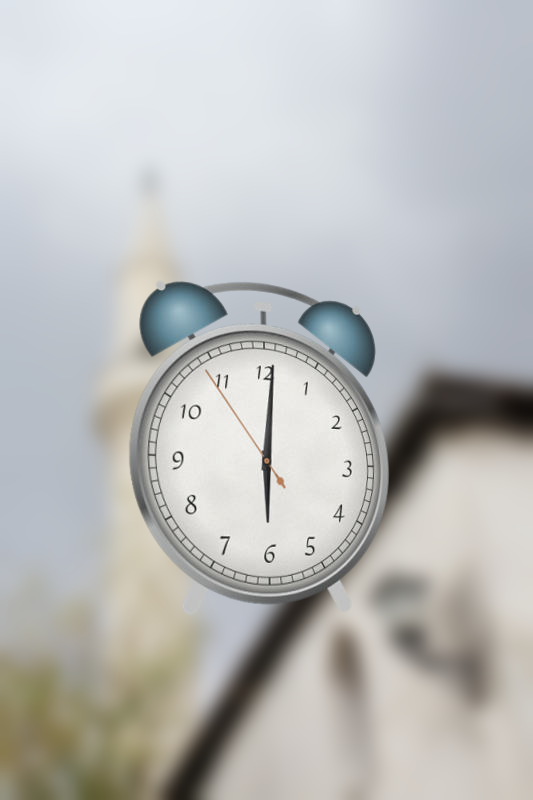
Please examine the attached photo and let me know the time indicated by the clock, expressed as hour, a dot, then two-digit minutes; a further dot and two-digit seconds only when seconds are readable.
6.00.54
